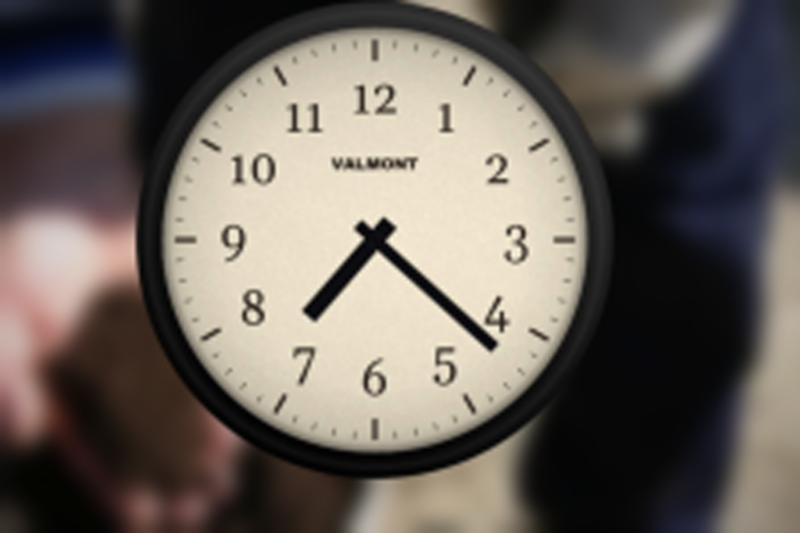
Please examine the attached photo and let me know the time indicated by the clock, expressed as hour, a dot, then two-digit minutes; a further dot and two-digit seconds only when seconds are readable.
7.22
